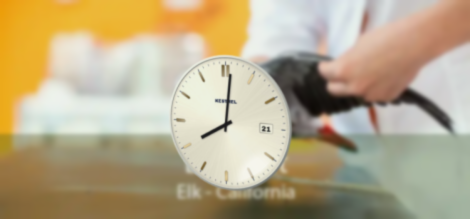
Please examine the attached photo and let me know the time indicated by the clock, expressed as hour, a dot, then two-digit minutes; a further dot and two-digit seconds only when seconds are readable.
8.01
